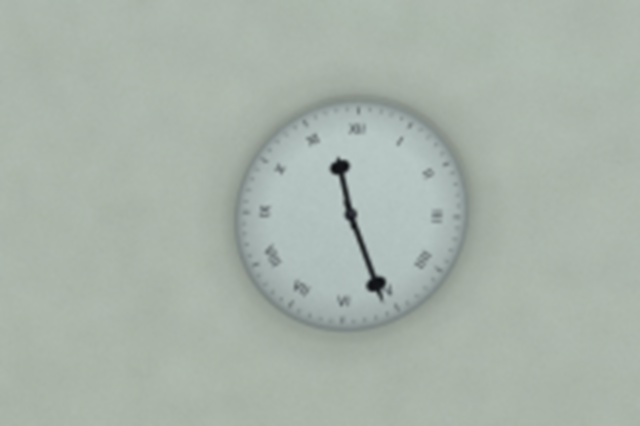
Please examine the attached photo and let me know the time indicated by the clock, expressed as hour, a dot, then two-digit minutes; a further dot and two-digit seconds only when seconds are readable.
11.26
